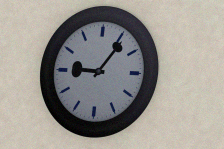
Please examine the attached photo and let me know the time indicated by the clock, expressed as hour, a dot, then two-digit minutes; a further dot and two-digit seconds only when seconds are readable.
9.06
